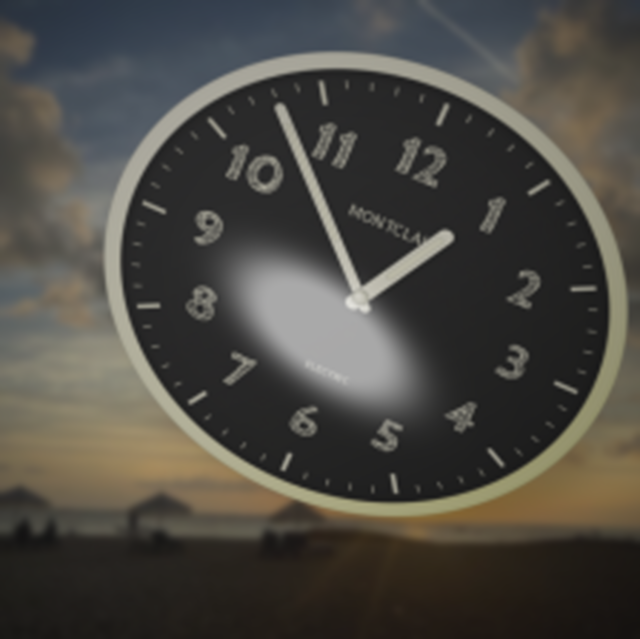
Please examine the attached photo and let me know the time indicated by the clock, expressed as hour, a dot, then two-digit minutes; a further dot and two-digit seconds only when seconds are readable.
12.53
